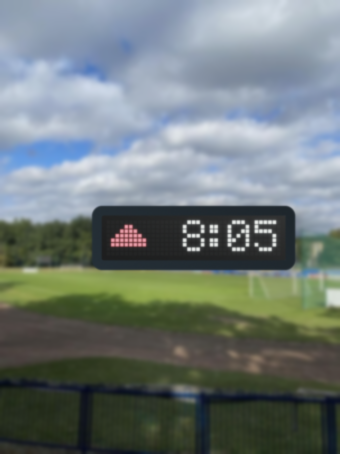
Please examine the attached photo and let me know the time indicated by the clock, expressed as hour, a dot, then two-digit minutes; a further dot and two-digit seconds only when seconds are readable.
8.05
